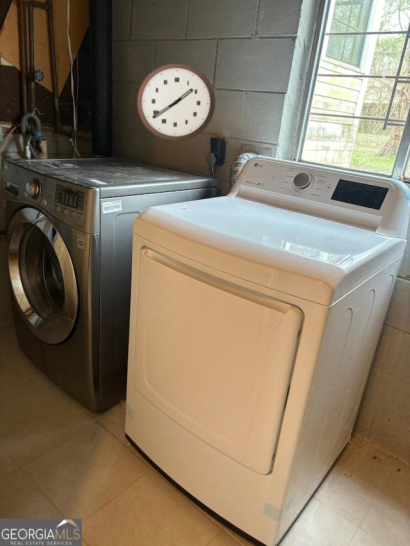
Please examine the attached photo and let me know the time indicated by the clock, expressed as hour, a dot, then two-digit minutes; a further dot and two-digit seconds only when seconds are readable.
1.39
